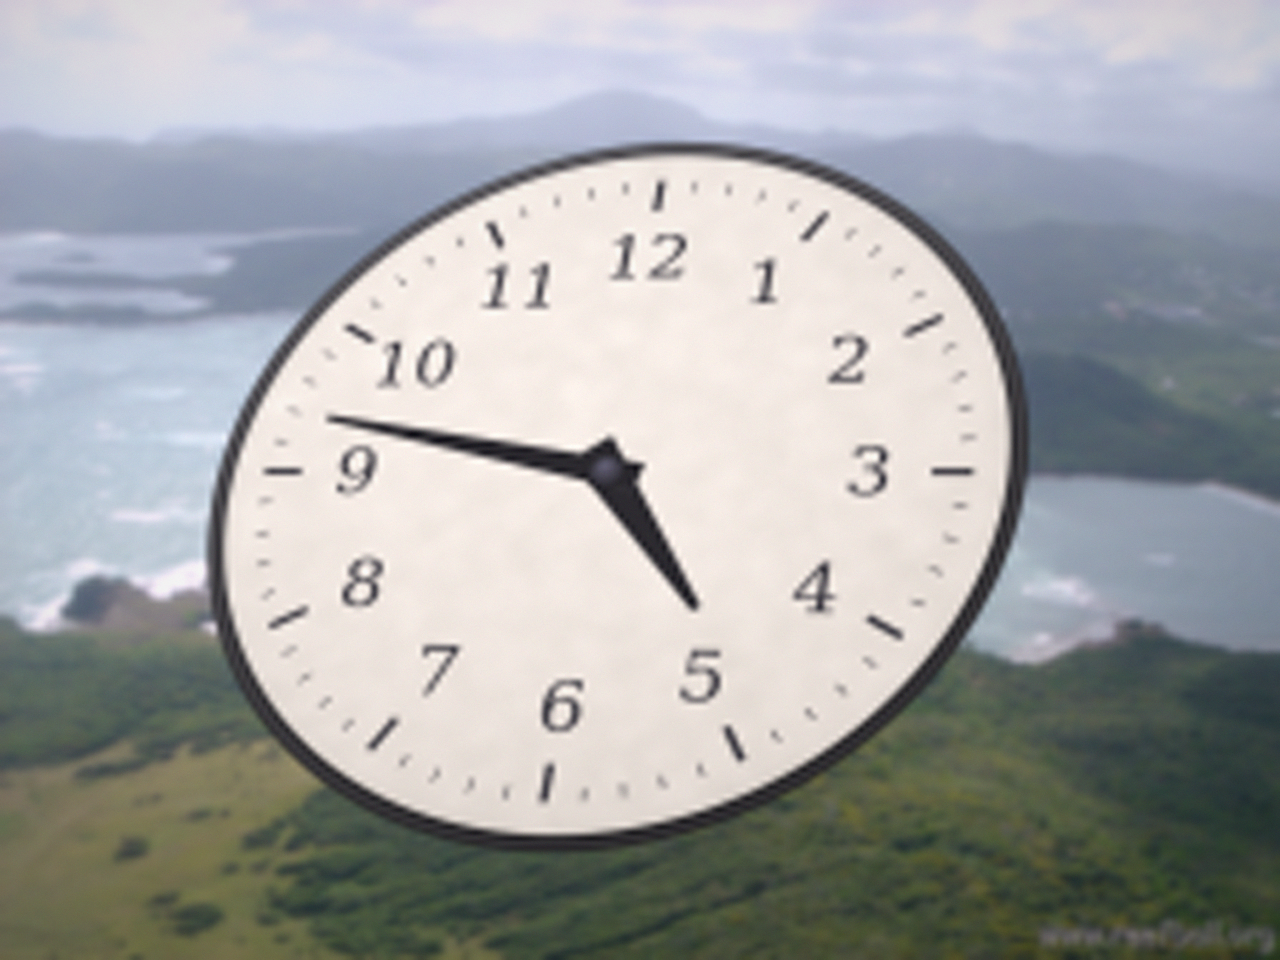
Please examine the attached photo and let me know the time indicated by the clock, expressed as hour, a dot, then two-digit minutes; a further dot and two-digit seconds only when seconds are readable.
4.47
